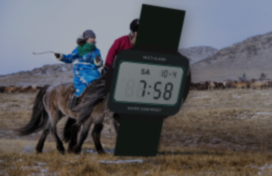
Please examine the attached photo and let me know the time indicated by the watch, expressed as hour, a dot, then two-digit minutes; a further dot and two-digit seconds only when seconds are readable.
7.58
